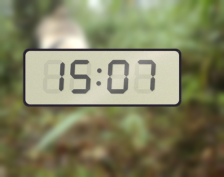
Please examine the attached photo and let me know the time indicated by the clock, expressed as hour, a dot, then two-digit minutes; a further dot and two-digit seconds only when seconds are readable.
15.07
